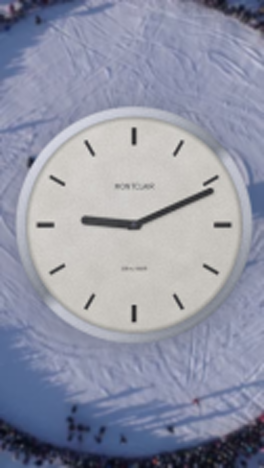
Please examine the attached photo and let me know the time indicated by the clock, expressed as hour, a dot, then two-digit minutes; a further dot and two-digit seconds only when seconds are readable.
9.11
